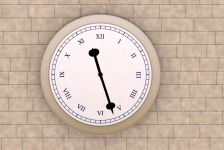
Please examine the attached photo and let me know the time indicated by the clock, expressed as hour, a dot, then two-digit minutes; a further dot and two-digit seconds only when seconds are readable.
11.27
